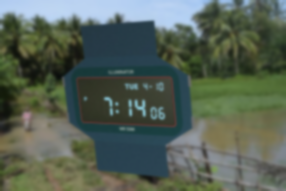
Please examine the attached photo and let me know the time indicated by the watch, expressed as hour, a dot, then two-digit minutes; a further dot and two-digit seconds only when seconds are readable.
7.14
